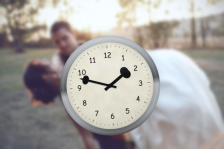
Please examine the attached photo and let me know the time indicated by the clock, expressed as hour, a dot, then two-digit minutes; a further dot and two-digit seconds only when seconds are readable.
1.48
